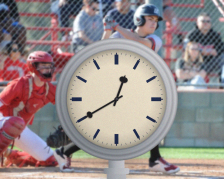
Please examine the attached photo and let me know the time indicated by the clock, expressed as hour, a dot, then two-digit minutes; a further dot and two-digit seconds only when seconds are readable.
12.40
